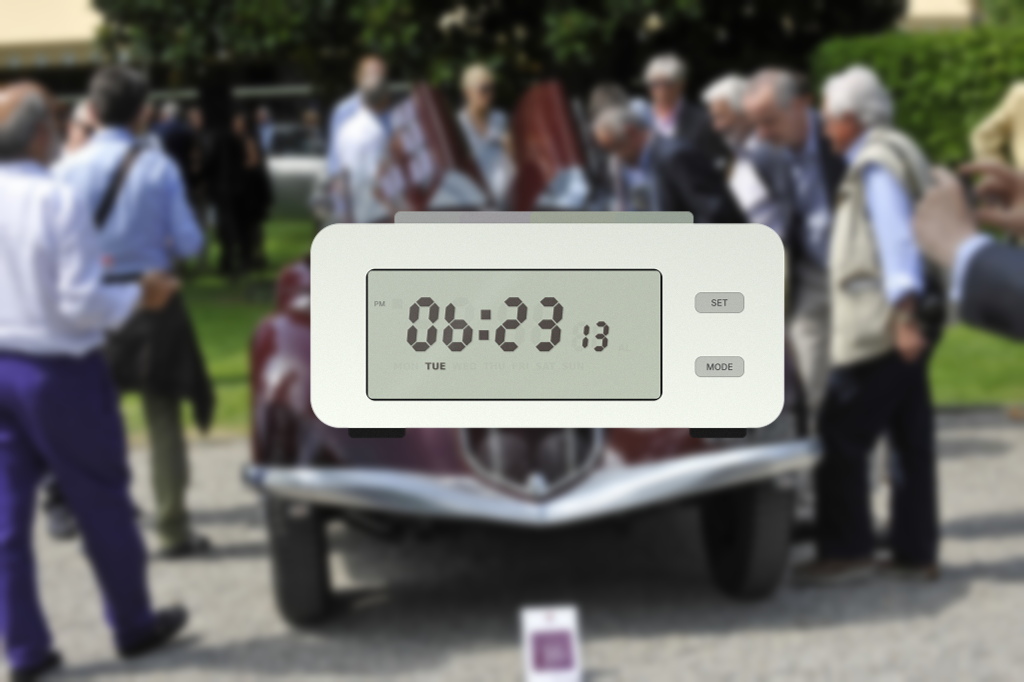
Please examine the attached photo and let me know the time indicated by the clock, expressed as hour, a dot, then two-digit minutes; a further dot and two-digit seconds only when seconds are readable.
6.23.13
